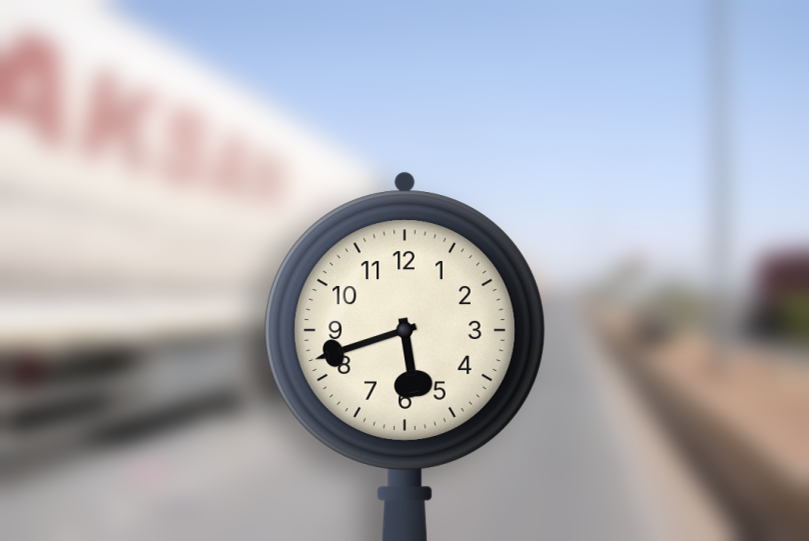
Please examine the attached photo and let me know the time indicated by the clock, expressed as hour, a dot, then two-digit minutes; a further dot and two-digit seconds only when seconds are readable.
5.42
